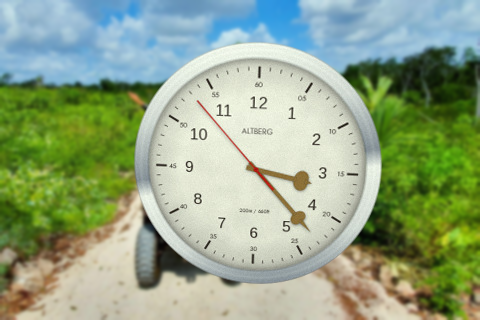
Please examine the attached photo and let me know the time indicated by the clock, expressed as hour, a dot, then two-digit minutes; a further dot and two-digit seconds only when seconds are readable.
3.22.53
